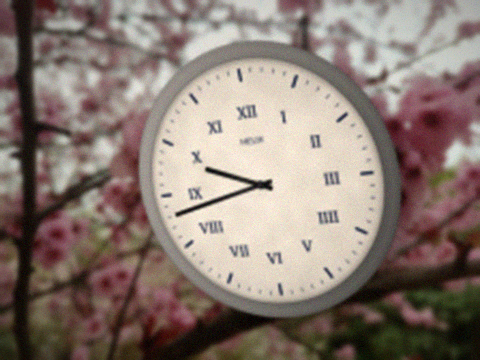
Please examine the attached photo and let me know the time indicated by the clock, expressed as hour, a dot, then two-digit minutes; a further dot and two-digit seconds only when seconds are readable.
9.43
